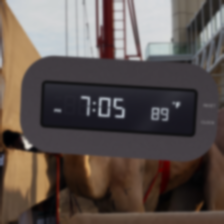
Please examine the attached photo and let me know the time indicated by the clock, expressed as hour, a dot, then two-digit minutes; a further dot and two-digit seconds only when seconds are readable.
7.05
